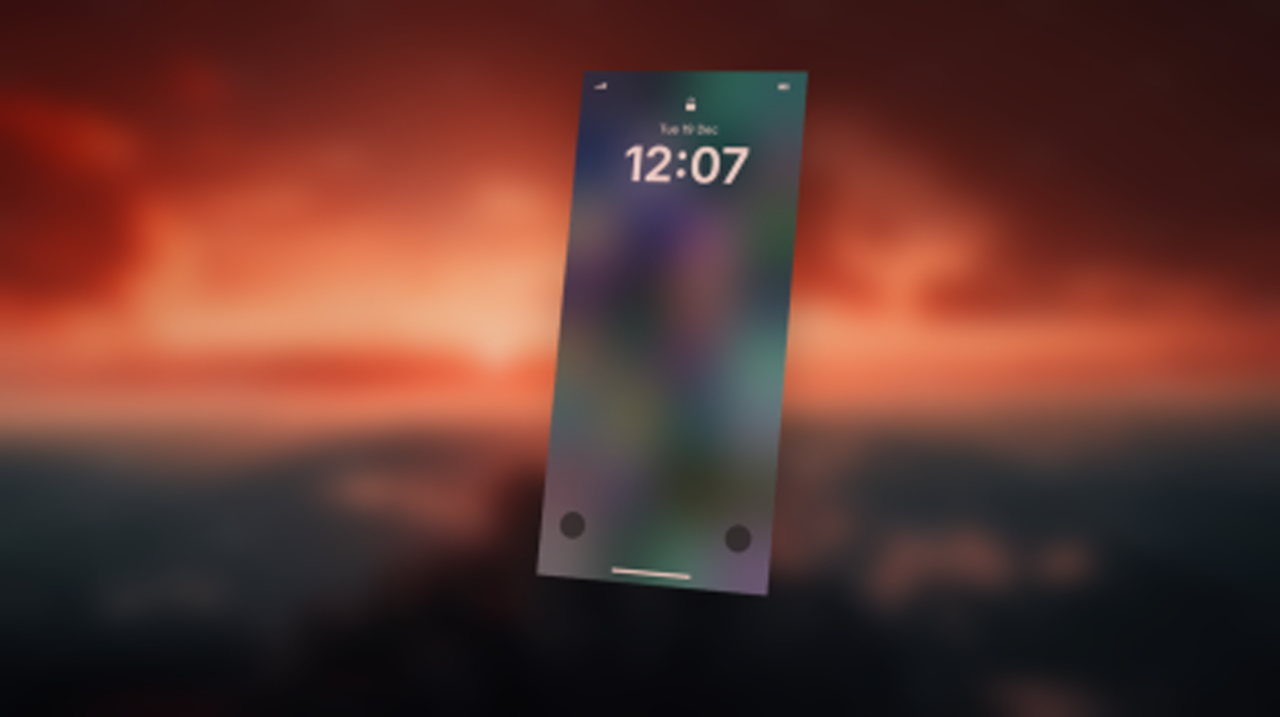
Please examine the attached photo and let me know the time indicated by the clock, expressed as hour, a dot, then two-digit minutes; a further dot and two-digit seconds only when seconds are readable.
12.07
